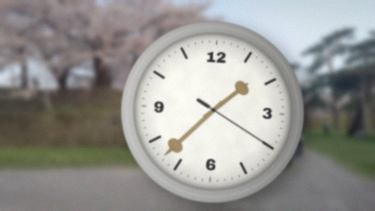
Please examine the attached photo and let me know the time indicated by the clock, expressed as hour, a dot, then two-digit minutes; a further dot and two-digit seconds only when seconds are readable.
1.37.20
